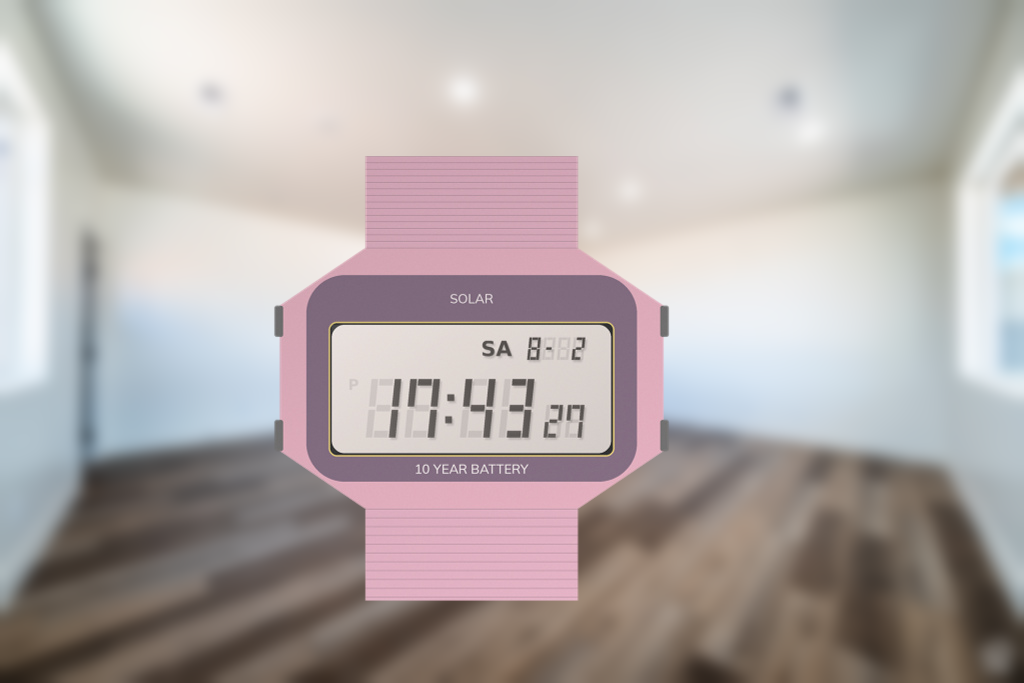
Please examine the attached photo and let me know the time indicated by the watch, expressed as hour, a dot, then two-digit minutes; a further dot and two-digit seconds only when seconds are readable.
17.43.27
